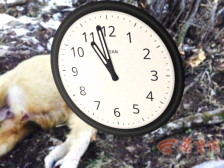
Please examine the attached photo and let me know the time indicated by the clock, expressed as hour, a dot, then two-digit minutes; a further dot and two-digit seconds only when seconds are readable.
10.58
